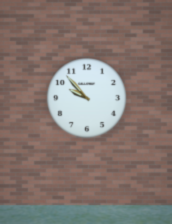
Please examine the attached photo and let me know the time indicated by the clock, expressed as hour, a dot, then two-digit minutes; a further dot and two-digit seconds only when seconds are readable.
9.53
